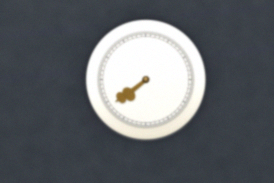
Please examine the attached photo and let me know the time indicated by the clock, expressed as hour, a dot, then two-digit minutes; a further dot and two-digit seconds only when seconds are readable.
7.39
